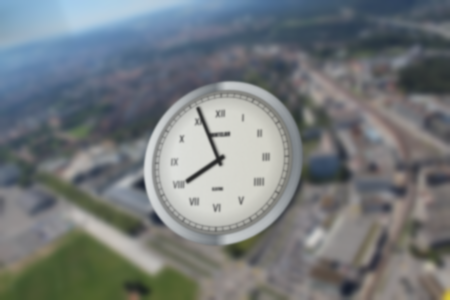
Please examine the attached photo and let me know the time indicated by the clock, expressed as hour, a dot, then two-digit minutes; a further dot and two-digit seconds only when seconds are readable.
7.56
